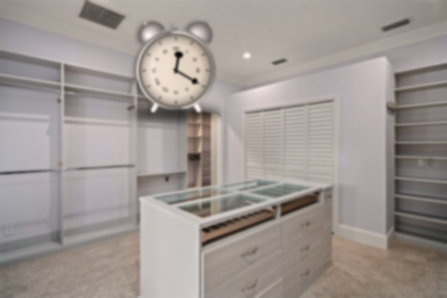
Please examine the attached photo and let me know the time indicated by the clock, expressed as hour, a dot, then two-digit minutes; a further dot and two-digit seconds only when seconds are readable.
12.20
